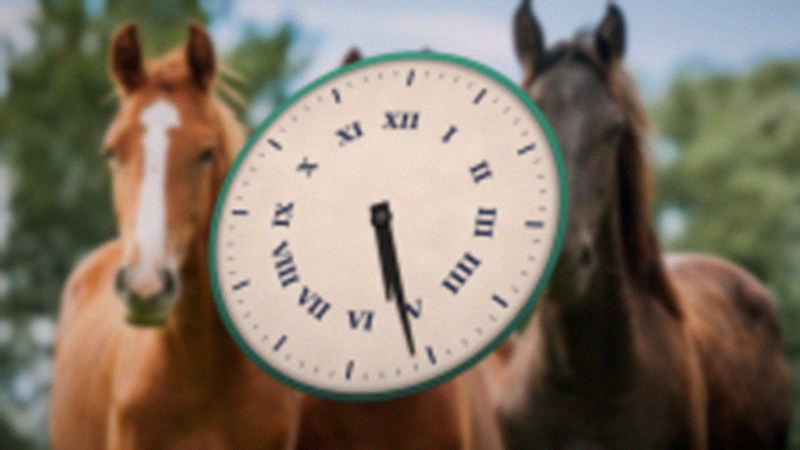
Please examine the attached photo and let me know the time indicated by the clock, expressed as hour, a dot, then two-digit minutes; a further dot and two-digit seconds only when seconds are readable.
5.26
